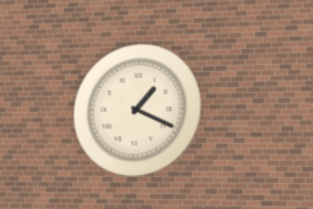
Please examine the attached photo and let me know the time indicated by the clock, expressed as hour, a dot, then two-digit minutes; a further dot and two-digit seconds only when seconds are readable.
1.19
